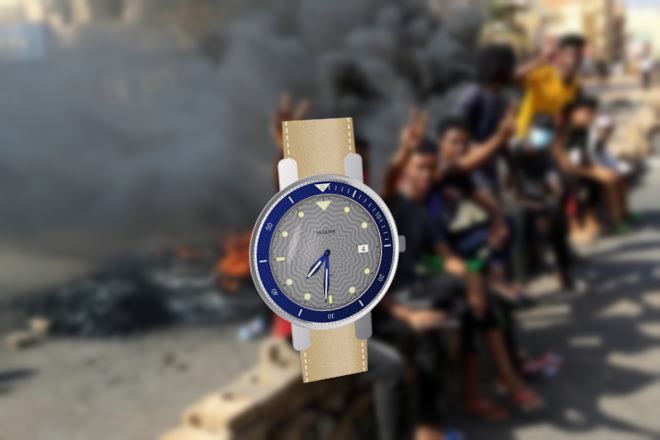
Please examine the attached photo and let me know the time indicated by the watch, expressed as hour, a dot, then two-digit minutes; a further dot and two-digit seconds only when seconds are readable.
7.31
